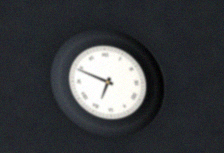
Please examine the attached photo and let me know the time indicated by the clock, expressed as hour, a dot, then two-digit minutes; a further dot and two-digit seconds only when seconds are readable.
6.49
